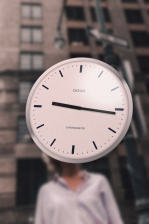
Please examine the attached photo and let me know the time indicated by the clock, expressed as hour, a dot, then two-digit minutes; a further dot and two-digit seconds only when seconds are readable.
9.16
